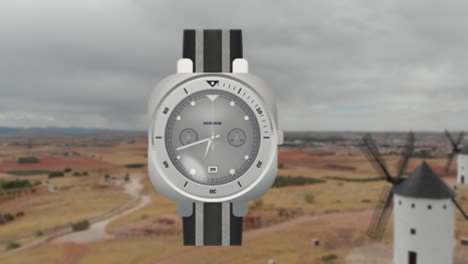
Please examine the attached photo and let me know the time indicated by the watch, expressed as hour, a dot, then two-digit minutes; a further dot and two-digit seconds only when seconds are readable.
6.42
